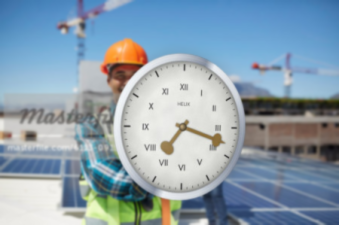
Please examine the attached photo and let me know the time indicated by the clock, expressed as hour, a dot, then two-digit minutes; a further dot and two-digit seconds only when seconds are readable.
7.18
